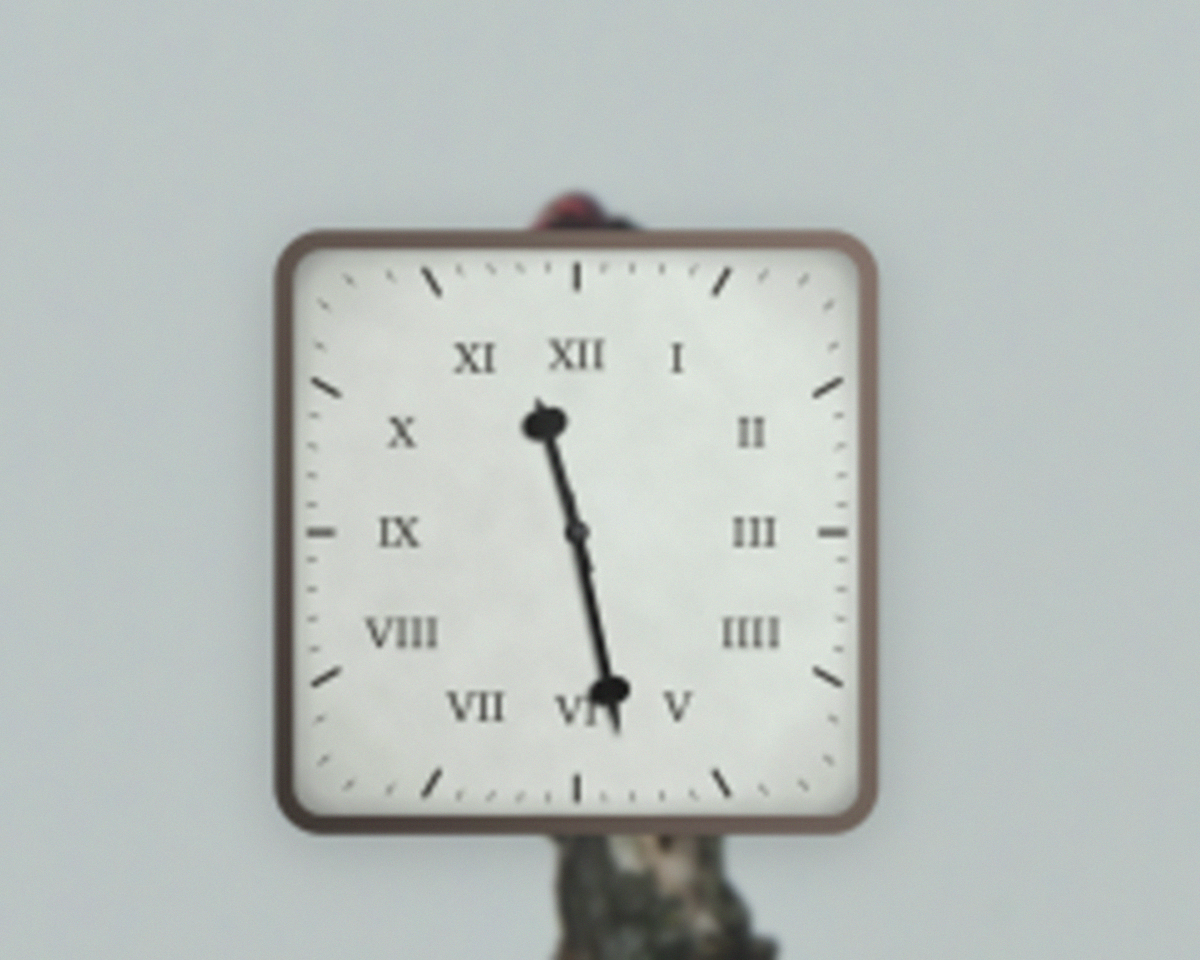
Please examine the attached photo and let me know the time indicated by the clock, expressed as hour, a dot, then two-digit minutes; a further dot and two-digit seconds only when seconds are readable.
11.28
